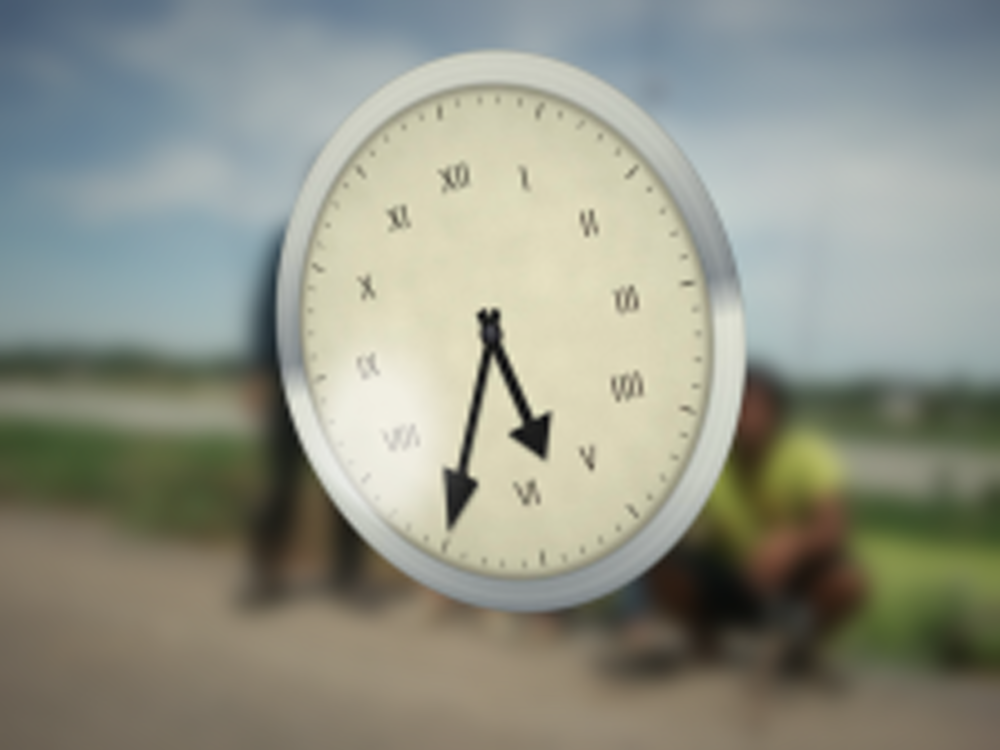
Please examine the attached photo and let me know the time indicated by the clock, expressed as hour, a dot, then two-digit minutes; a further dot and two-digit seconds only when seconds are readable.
5.35
